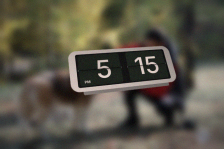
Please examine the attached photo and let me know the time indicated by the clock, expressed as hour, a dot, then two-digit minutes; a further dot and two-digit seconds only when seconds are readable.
5.15
